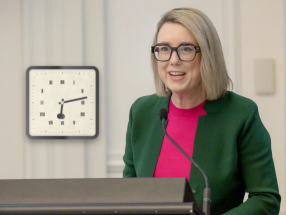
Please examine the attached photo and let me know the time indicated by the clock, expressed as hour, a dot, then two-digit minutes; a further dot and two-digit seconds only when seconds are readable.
6.13
